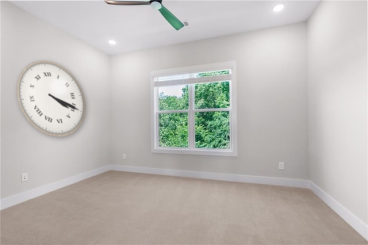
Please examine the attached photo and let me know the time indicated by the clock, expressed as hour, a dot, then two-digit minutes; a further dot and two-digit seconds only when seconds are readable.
4.20
